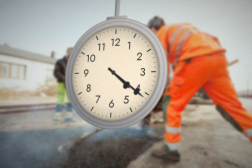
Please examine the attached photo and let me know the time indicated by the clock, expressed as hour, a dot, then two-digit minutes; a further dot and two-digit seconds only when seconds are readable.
4.21
